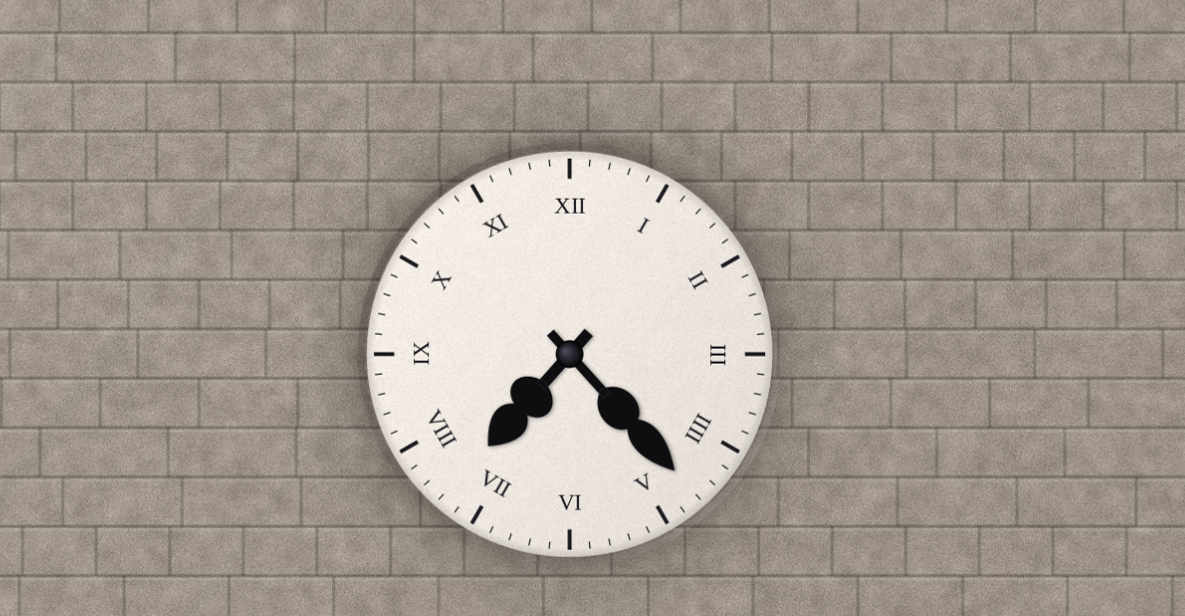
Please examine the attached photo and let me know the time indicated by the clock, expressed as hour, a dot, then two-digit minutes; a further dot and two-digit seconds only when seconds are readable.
7.23
